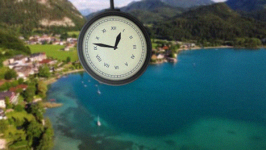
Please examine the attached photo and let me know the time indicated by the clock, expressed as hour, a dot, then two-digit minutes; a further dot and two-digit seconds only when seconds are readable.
12.47
